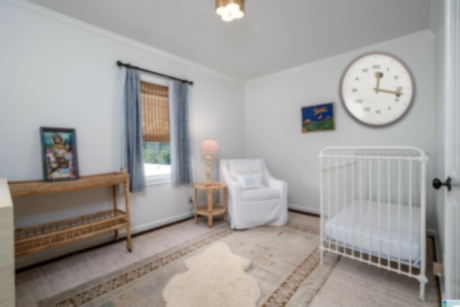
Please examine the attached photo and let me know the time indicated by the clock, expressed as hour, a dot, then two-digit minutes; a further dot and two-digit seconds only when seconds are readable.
12.17
